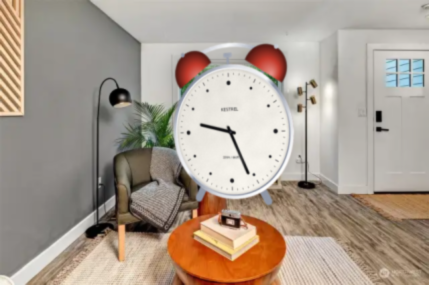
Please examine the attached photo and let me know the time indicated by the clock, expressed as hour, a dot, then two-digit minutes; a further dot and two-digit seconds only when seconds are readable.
9.26
